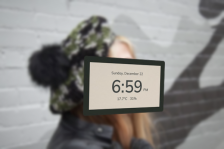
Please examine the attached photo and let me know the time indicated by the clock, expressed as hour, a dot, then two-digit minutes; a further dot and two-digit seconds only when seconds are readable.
6.59
